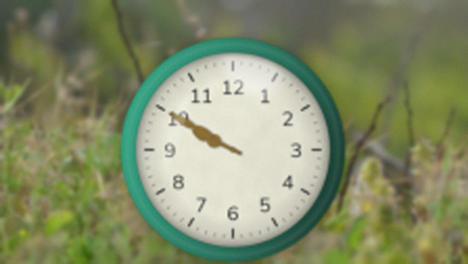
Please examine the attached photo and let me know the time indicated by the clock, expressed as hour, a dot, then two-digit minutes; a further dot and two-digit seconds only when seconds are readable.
9.50
